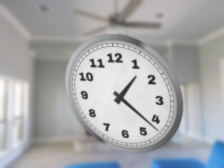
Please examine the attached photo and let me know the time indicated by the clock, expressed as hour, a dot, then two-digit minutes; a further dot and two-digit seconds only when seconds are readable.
1.22
